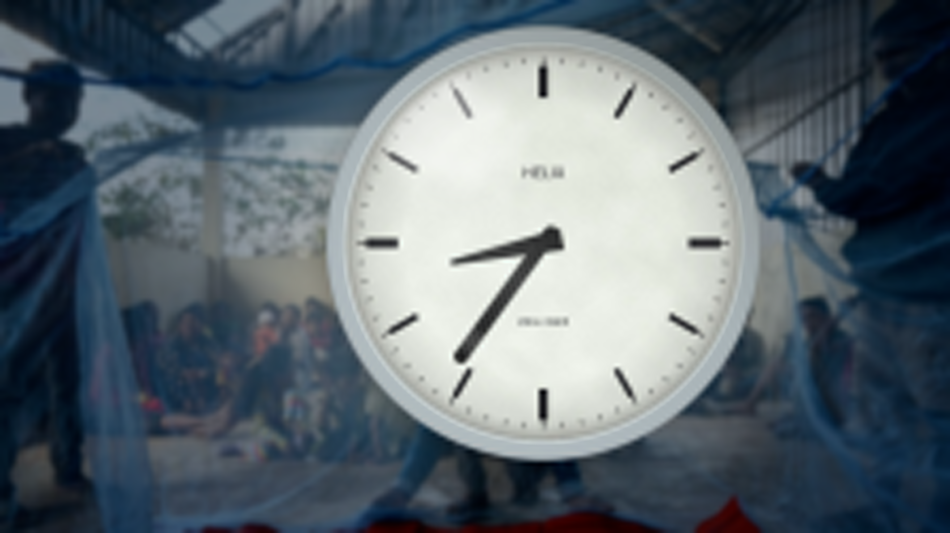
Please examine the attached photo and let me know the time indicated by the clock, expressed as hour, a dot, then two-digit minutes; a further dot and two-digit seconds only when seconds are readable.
8.36
